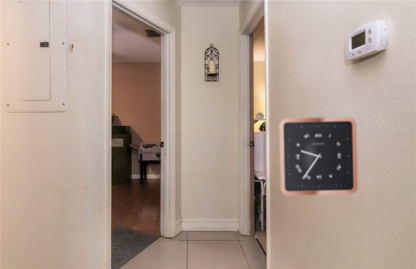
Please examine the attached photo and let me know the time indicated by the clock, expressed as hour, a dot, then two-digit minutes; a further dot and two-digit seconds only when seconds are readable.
9.36
